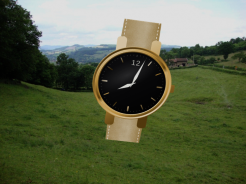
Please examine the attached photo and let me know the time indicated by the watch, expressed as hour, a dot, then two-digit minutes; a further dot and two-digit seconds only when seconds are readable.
8.03
